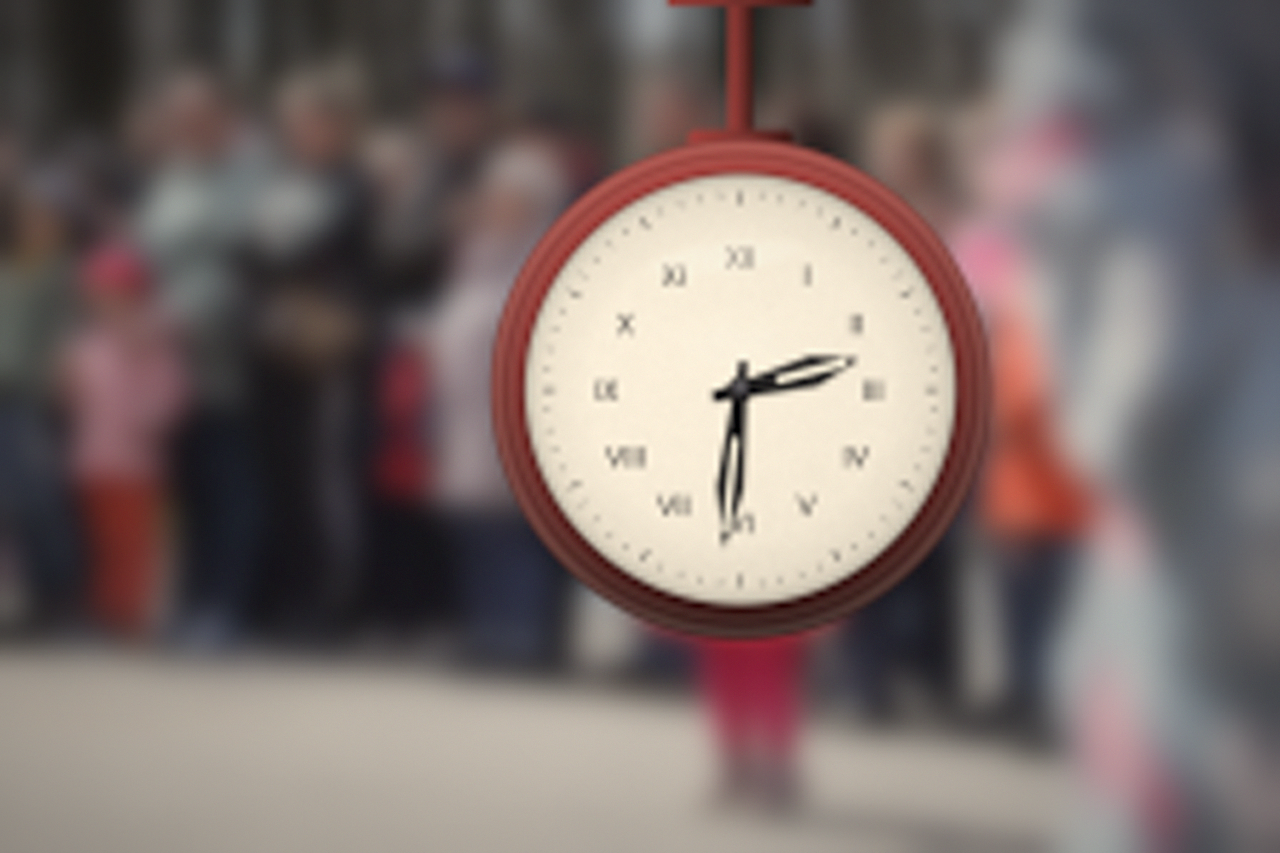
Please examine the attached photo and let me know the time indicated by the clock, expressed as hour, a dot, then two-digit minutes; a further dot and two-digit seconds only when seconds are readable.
2.31
